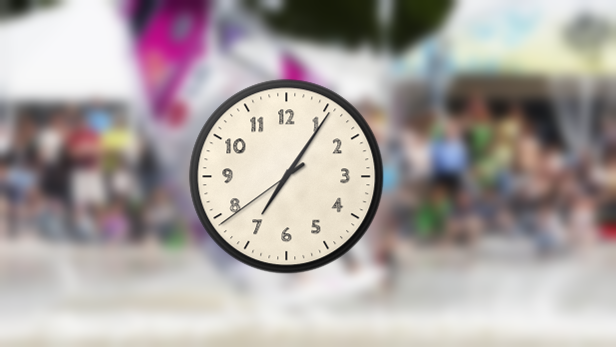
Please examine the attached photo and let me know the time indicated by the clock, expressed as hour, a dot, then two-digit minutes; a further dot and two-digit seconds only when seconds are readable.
7.05.39
